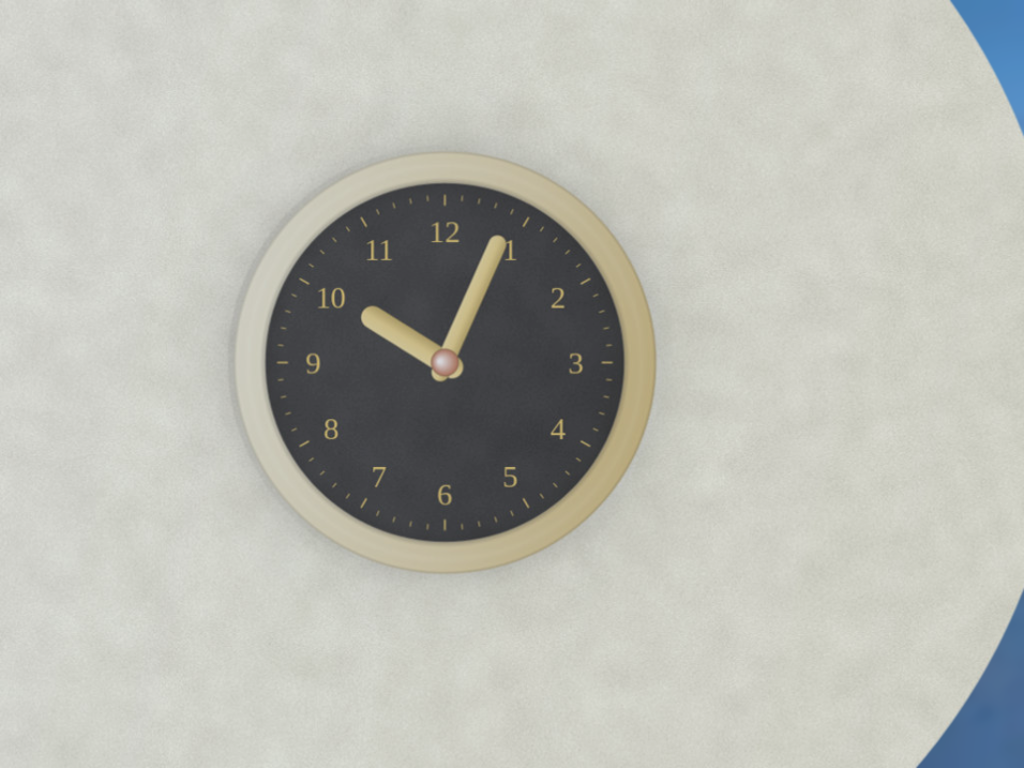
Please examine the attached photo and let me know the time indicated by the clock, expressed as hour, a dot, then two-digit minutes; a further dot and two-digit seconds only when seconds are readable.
10.04
